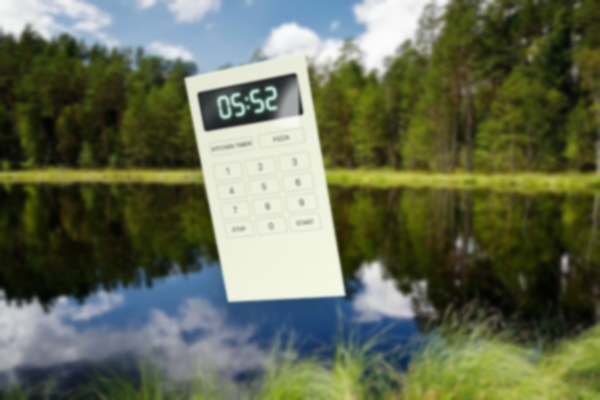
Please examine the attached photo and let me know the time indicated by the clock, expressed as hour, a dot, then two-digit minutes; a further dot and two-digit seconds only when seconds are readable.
5.52
